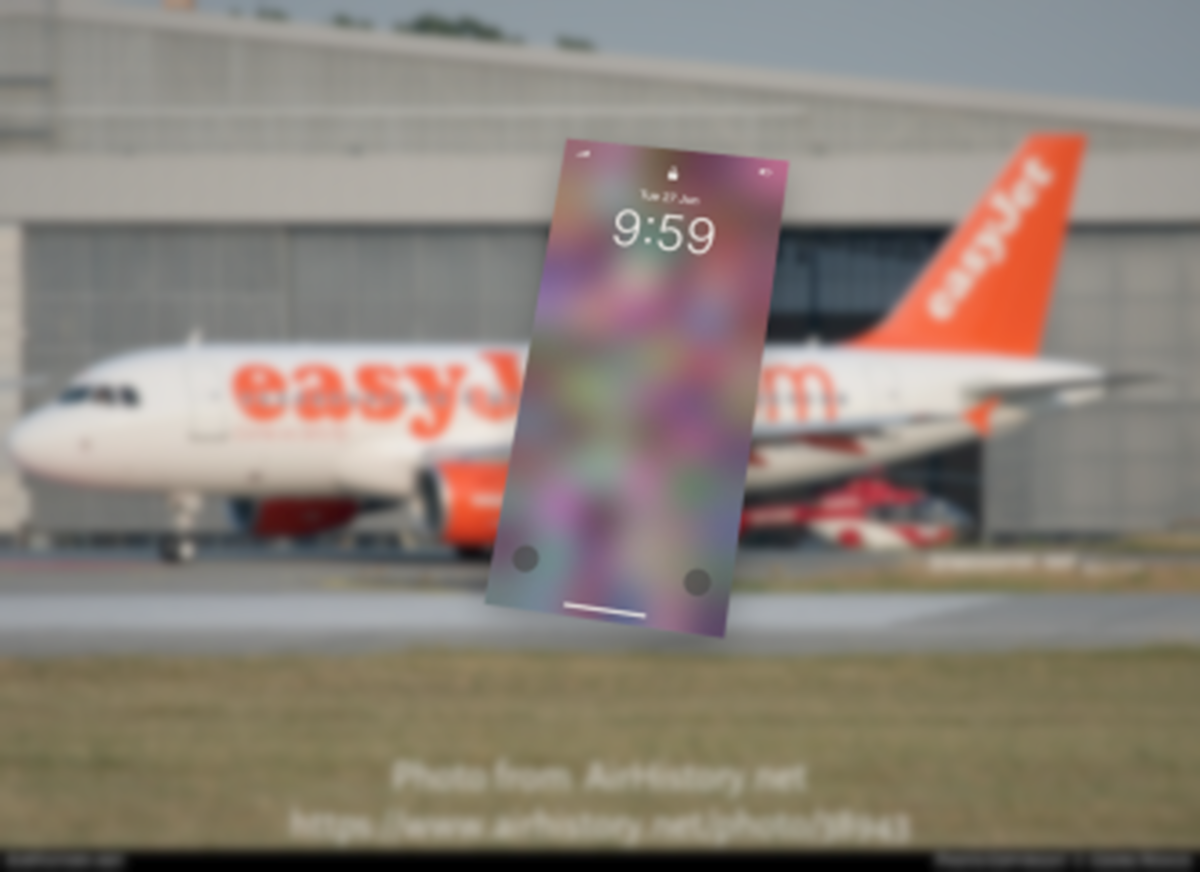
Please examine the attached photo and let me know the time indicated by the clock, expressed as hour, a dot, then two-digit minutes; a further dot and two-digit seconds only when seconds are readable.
9.59
